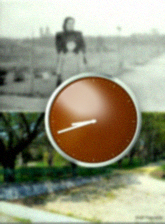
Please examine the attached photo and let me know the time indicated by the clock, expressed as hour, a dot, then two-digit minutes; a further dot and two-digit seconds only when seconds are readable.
8.42
